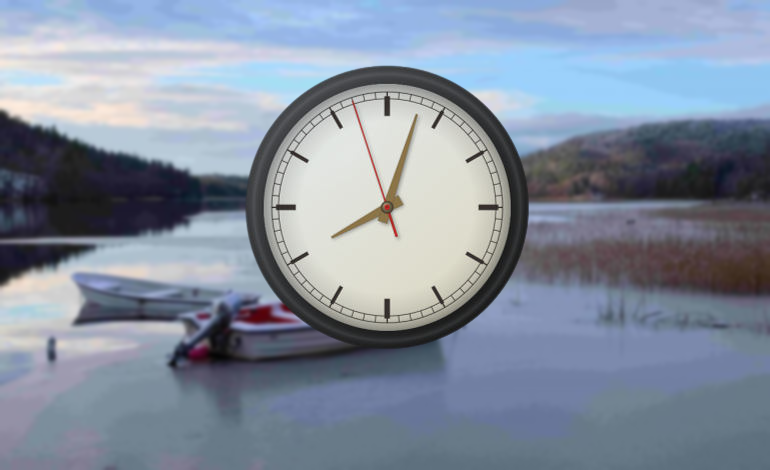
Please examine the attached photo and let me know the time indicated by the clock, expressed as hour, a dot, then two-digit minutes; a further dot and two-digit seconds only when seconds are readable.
8.02.57
